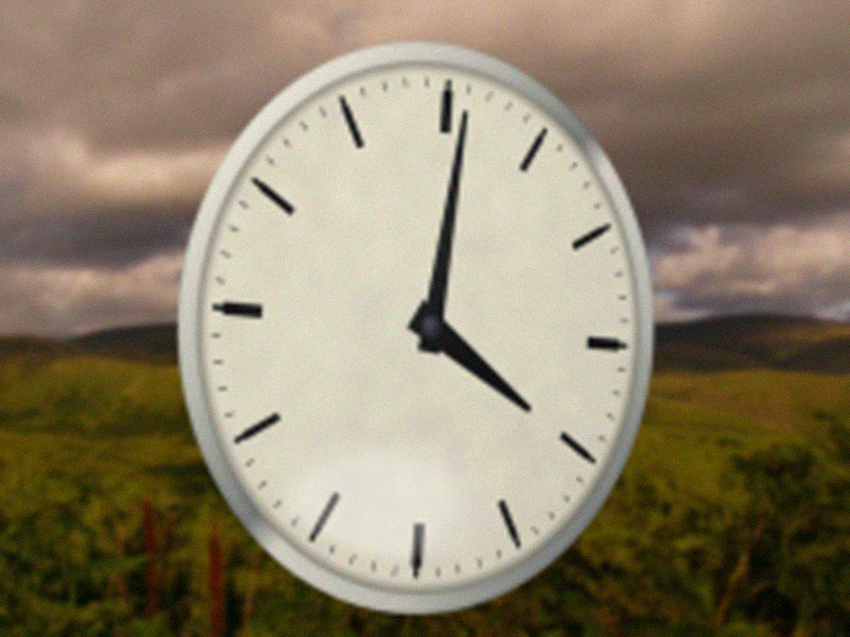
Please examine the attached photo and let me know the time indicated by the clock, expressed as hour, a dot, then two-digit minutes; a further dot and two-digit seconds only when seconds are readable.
4.01
